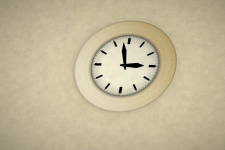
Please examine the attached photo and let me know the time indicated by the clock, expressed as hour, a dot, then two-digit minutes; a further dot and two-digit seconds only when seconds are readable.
2.58
